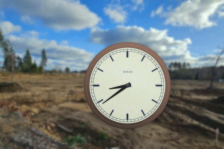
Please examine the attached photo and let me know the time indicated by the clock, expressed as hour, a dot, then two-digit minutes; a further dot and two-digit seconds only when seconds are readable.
8.39
